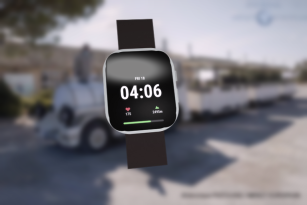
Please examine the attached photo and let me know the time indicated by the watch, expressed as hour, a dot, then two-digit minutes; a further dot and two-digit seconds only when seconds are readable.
4.06
